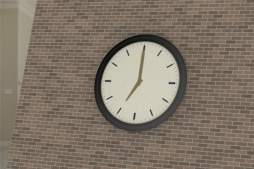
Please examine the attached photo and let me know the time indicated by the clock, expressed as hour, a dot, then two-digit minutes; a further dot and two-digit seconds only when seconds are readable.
7.00
